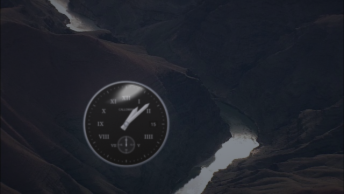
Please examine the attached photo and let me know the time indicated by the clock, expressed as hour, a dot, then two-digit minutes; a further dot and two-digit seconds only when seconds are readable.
1.08
